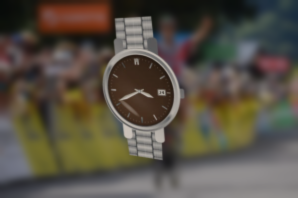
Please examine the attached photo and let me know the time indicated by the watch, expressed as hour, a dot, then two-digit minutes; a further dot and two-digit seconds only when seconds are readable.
3.41
